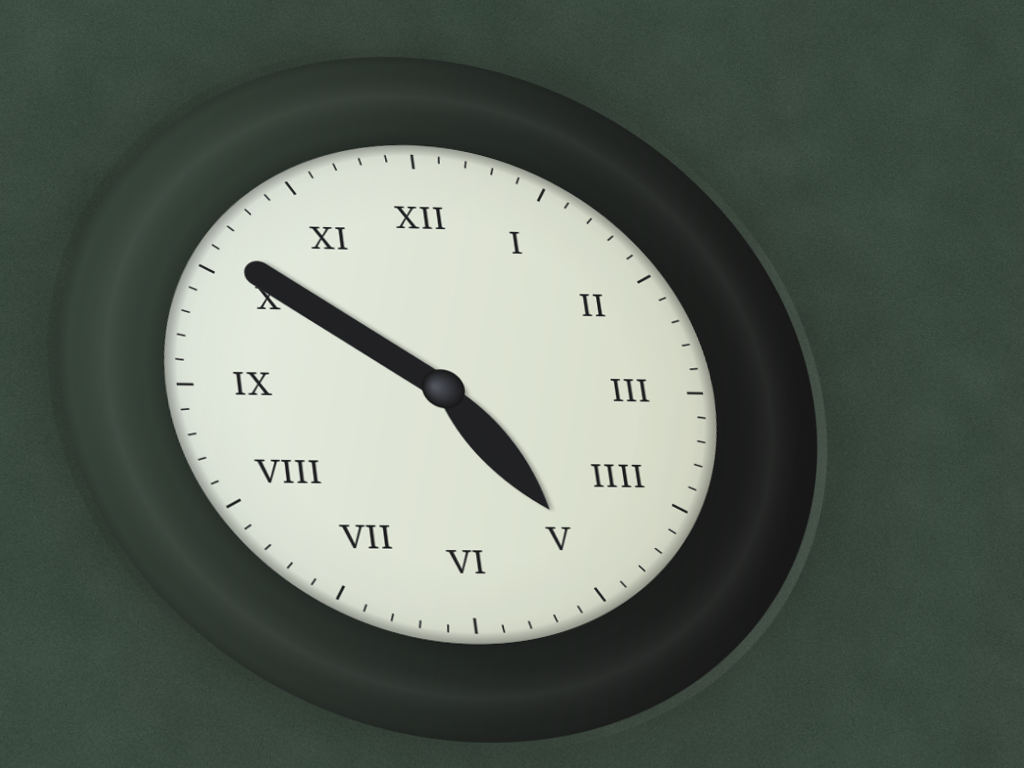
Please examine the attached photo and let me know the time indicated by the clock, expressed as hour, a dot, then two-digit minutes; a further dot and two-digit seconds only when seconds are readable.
4.51
